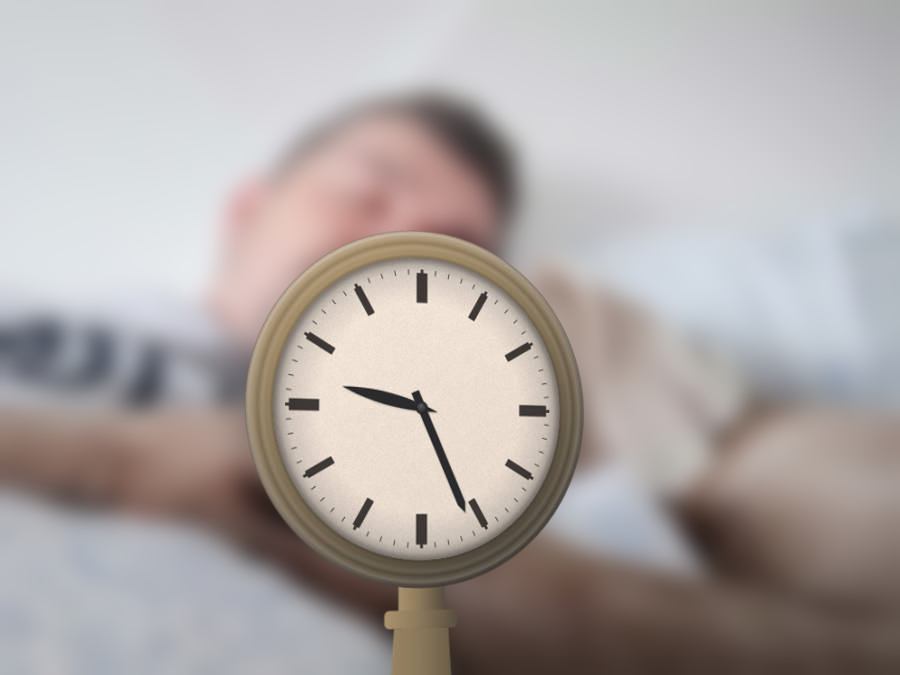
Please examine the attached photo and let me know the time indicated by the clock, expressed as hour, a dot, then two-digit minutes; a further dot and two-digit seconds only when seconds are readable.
9.26
